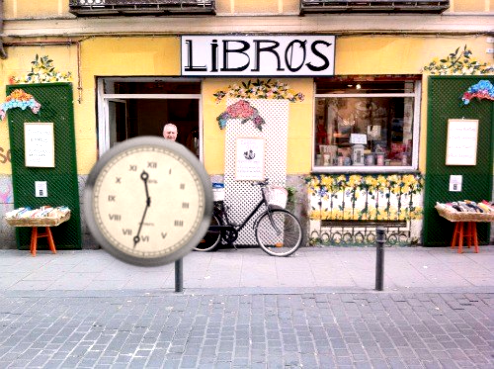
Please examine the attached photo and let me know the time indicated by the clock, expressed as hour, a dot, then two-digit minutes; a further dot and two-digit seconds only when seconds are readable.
11.32
